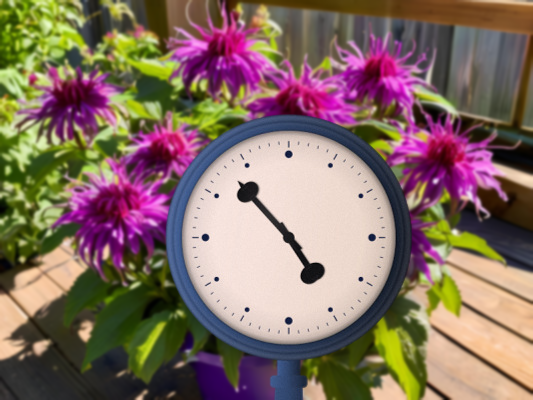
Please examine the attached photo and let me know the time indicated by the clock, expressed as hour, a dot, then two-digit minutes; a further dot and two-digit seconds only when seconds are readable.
4.53
